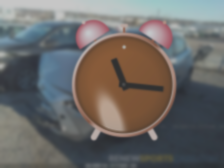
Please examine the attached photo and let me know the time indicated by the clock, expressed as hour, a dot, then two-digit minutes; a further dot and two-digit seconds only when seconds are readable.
11.16
